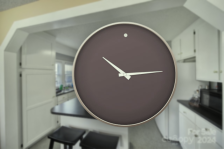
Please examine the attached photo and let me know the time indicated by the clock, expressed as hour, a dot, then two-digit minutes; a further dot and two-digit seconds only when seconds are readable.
10.14
